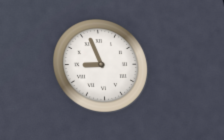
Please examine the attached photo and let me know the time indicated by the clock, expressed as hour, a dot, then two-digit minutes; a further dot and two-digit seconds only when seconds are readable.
8.57
